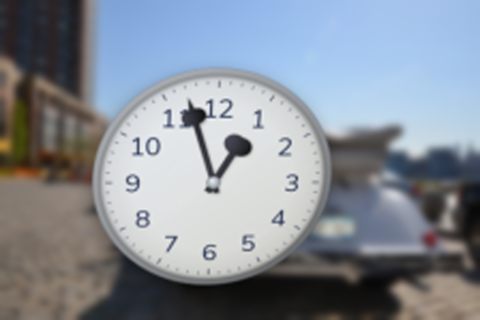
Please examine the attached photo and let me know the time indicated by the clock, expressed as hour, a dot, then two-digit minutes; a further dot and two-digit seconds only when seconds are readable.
12.57
